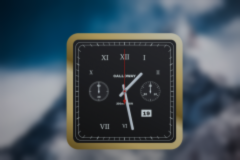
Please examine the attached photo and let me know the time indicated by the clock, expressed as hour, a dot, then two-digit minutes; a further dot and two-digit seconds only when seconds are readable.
1.28
